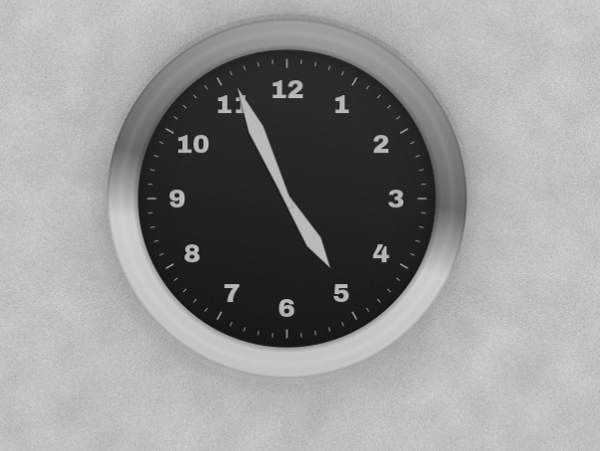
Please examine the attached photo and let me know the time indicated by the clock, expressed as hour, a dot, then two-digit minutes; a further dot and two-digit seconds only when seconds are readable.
4.56
